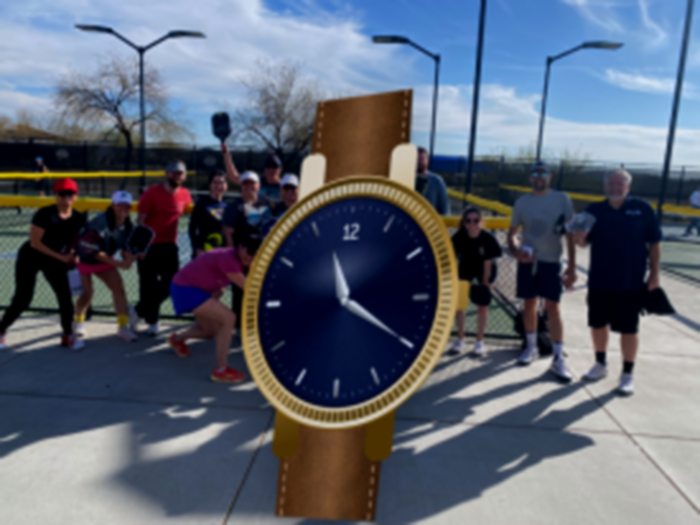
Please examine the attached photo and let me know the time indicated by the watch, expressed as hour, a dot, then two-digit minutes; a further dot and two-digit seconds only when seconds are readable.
11.20
